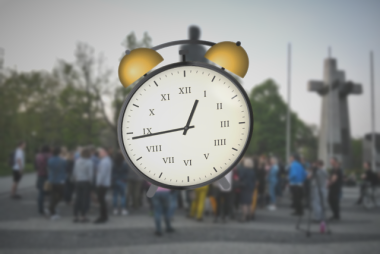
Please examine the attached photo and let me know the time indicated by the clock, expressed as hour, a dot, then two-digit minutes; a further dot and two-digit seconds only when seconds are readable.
12.44
